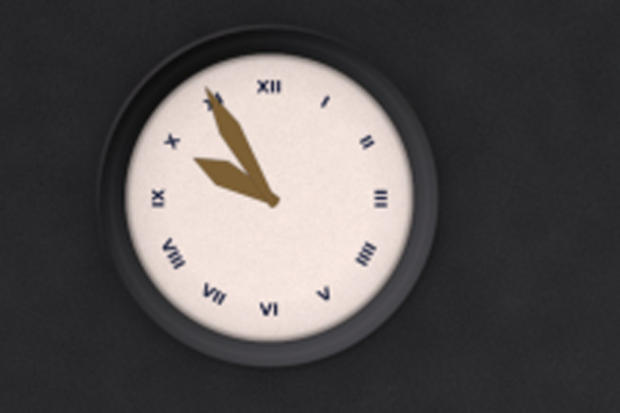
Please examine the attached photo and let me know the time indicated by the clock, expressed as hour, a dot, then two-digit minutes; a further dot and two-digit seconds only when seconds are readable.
9.55
